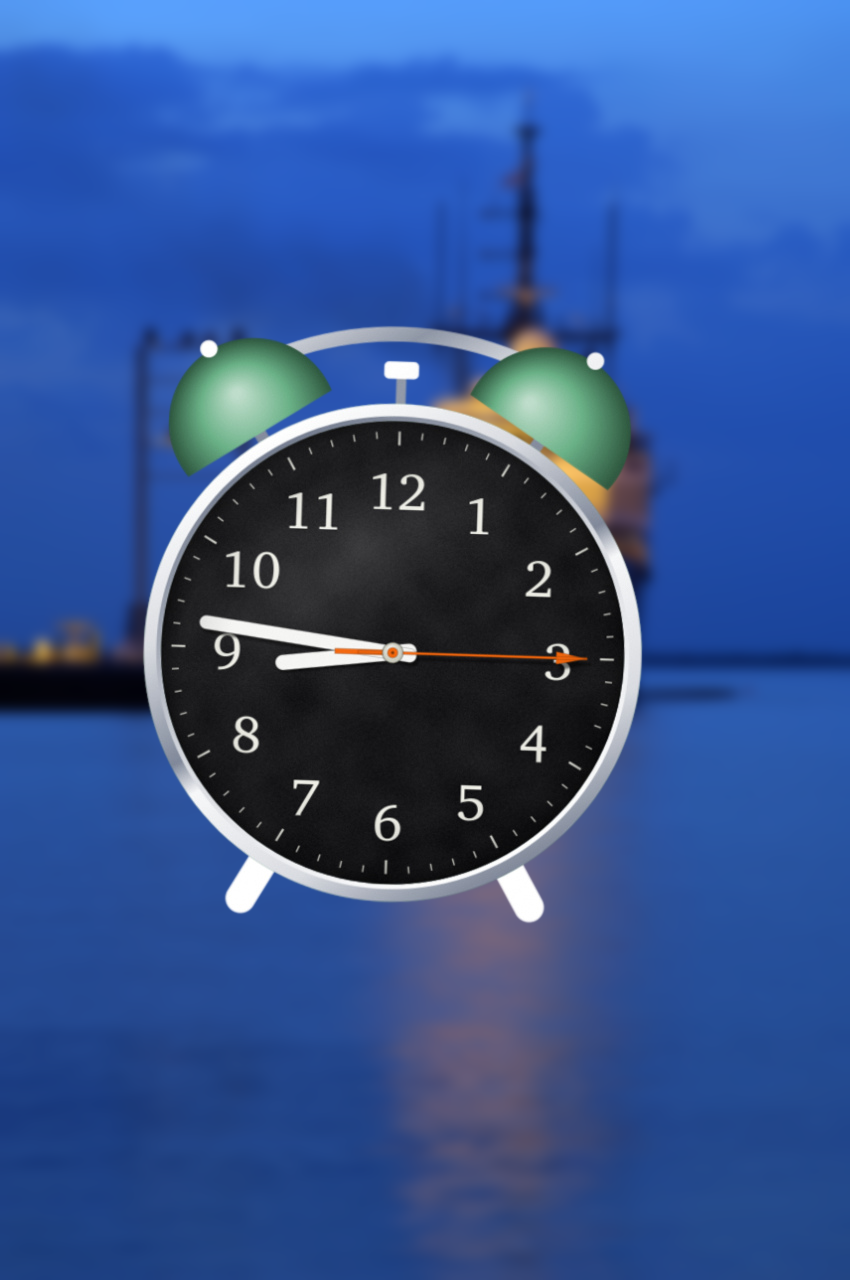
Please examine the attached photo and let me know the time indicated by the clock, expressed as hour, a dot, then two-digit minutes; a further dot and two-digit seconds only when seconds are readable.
8.46.15
